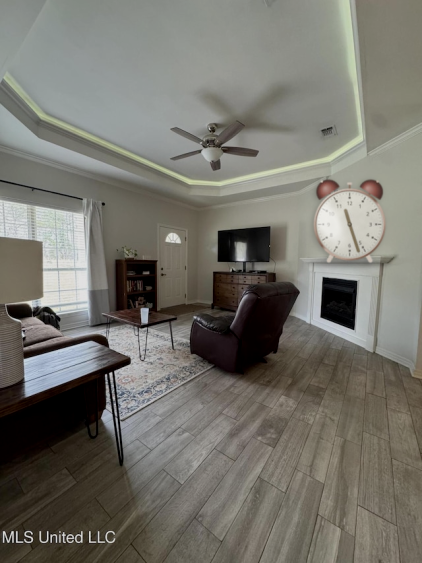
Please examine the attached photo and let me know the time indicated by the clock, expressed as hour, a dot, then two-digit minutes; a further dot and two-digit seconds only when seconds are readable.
11.27
